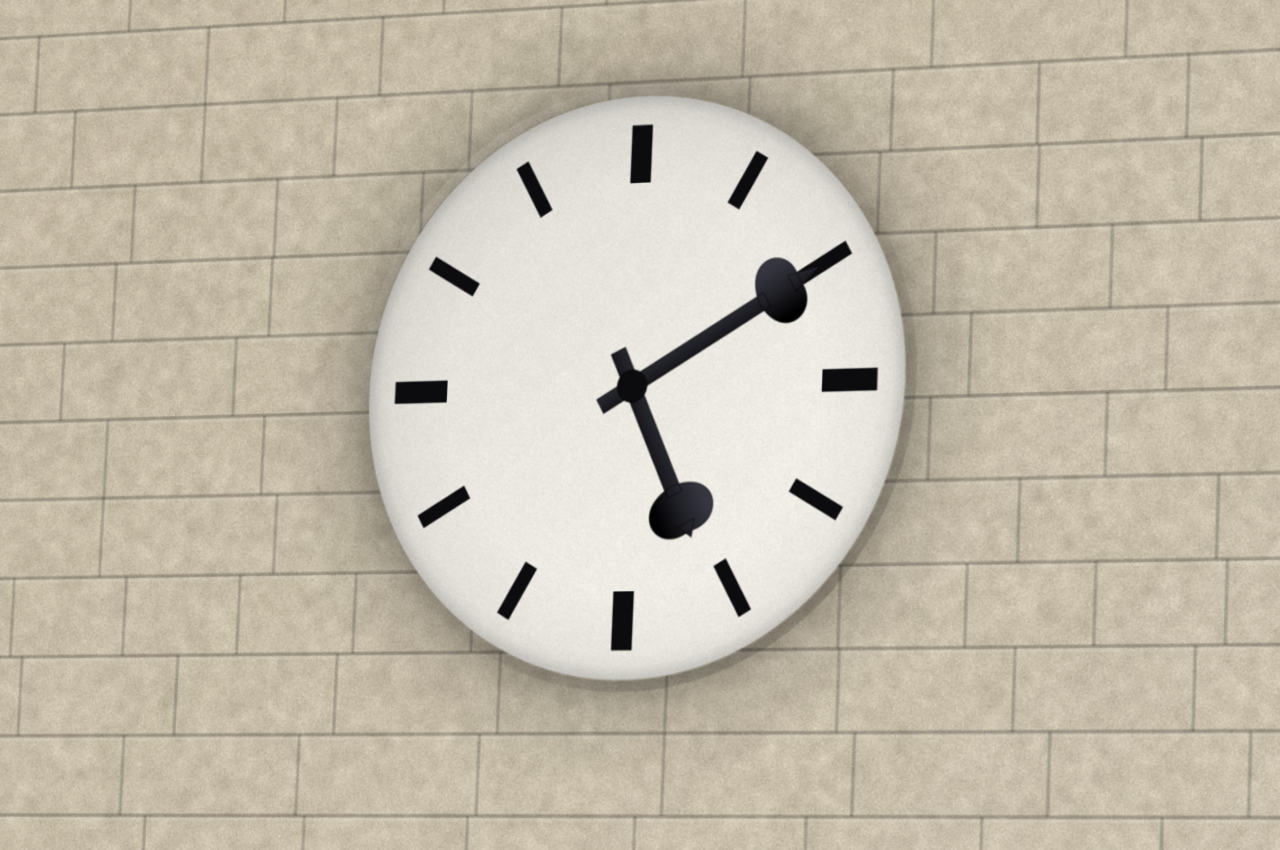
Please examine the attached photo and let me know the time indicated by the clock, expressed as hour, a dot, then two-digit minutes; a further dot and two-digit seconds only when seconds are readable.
5.10
